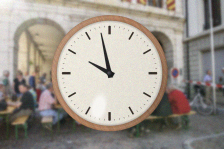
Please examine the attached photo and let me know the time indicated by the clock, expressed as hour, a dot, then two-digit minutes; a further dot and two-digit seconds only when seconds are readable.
9.58
